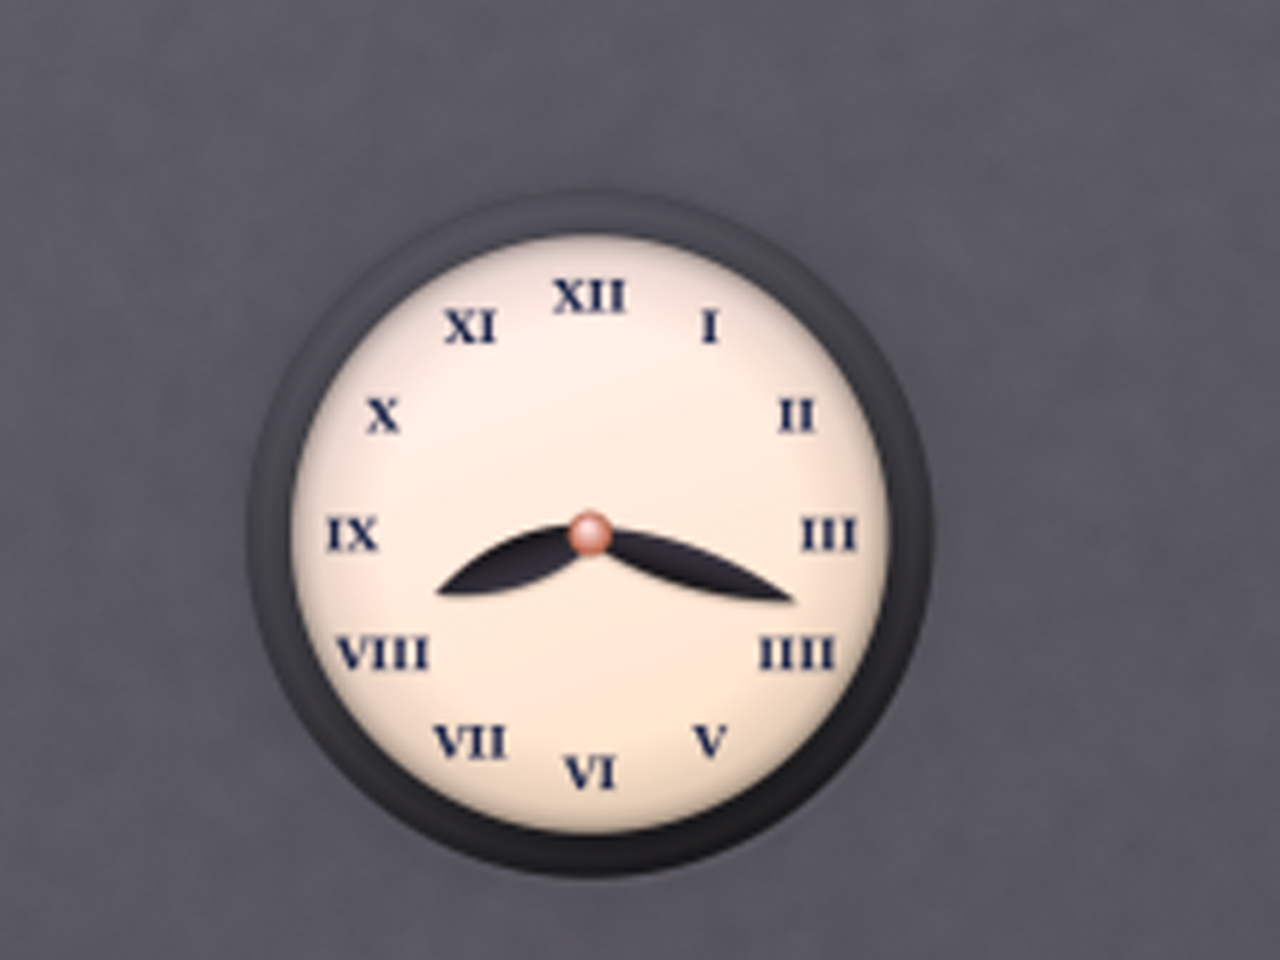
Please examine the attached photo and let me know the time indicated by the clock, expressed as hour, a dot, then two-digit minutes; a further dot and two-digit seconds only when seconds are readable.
8.18
